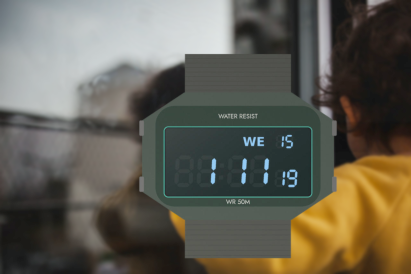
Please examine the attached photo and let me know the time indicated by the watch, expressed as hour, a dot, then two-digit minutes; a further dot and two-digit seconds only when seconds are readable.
1.11.19
